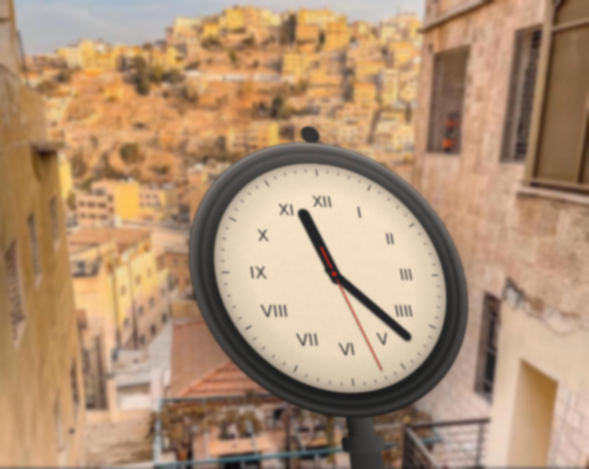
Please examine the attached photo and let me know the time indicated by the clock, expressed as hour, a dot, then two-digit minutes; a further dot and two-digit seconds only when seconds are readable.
11.22.27
